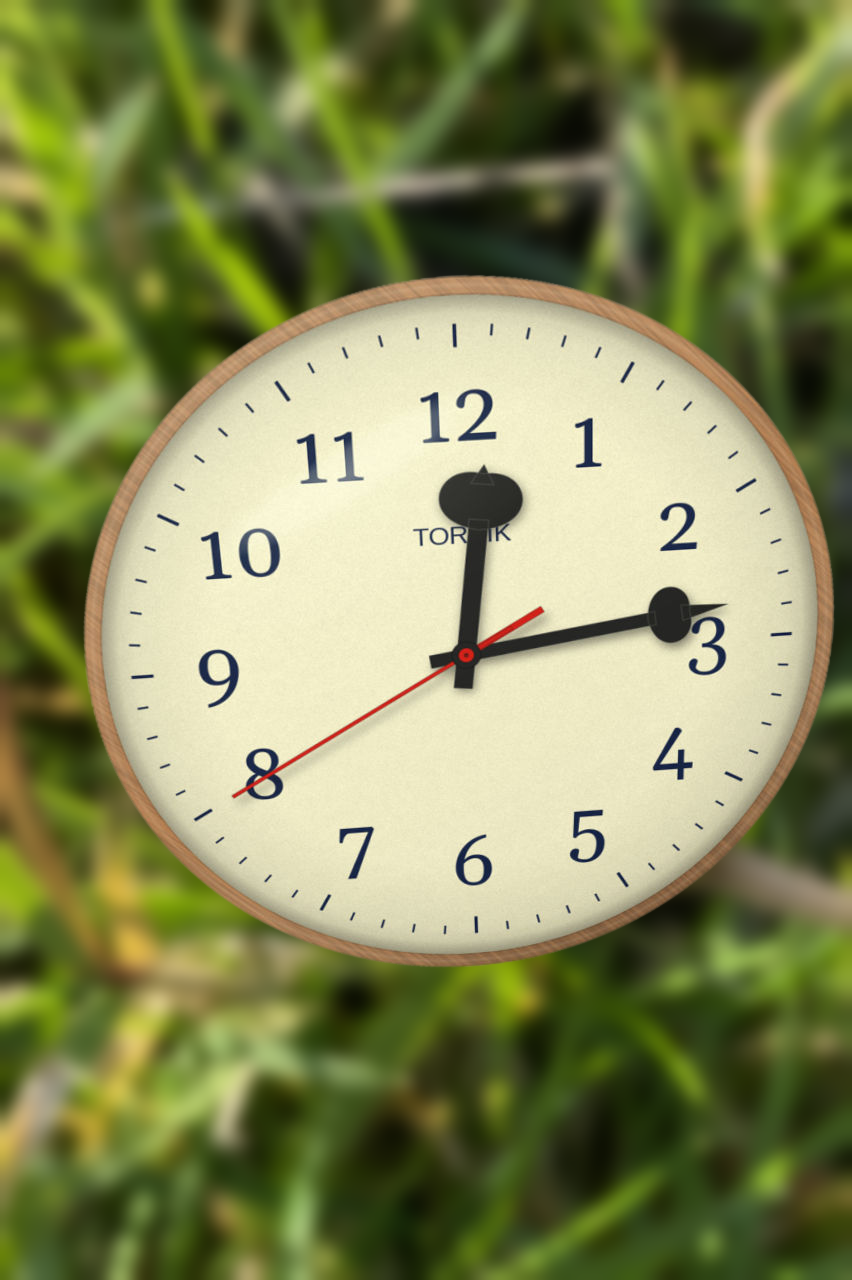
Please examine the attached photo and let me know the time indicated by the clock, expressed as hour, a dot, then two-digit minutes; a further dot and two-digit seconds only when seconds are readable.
12.13.40
